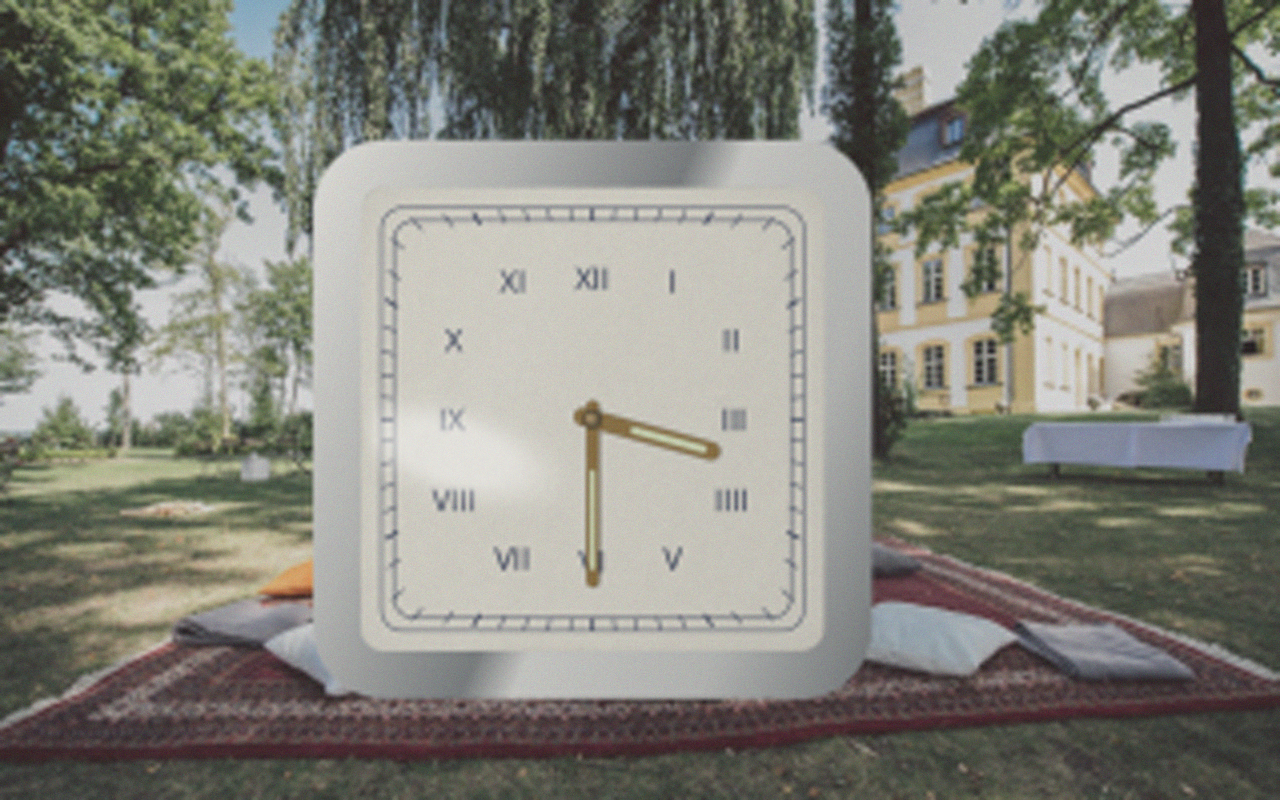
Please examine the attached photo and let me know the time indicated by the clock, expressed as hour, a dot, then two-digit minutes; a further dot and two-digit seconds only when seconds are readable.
3.30
